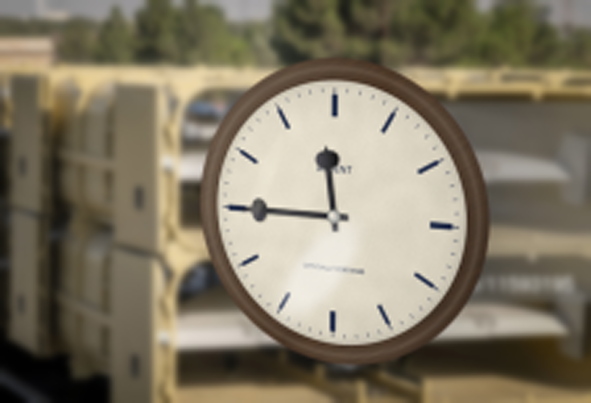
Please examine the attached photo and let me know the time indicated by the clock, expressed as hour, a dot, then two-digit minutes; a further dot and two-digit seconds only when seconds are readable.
11.45
